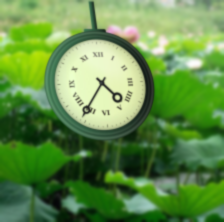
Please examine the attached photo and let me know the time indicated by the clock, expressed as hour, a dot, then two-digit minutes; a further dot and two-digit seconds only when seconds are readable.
4.36
